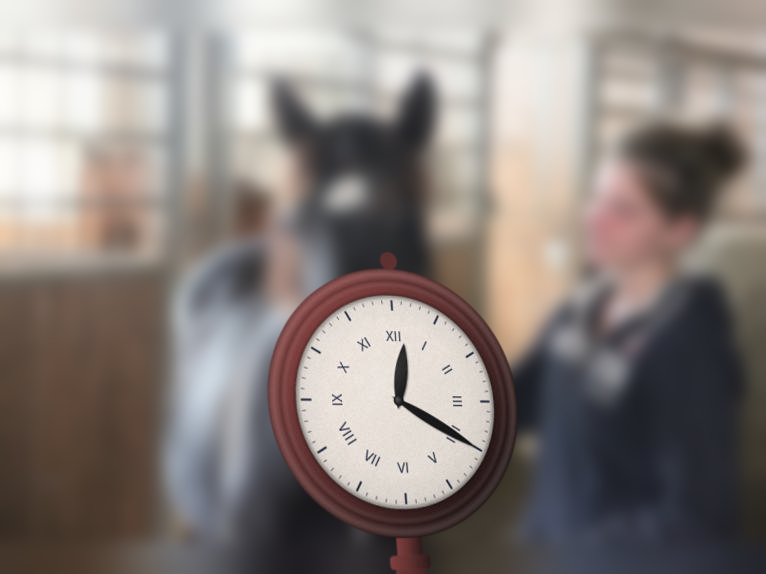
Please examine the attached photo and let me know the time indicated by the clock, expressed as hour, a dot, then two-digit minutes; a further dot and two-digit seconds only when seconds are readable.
12.20
